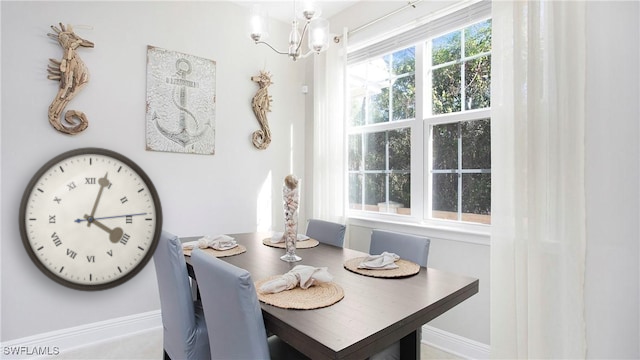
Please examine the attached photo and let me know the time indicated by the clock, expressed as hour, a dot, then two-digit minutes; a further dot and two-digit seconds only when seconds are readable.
4.03.14
